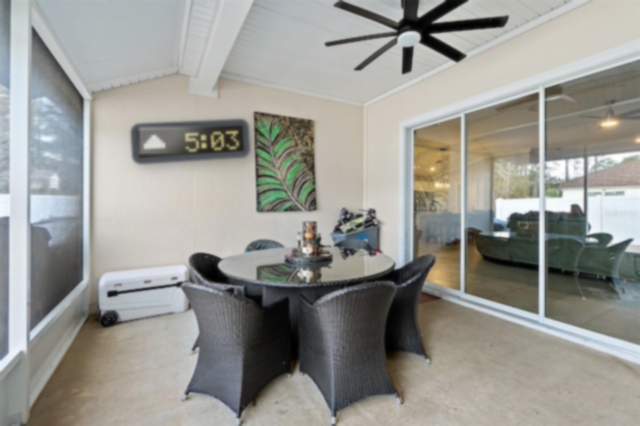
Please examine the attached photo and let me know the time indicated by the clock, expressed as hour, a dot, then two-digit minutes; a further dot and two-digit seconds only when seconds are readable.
5.03
